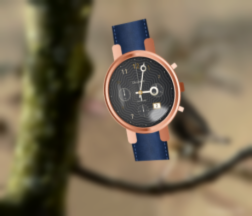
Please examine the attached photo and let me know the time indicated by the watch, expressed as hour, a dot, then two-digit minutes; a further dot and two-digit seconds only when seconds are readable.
3.03
